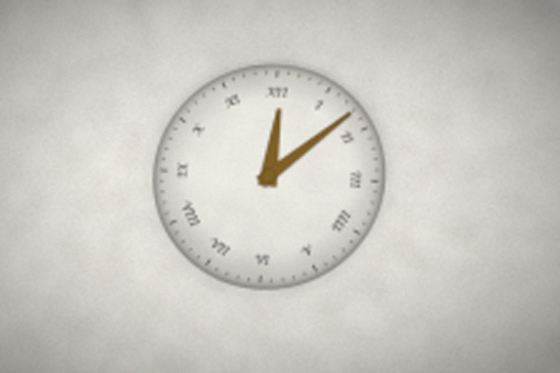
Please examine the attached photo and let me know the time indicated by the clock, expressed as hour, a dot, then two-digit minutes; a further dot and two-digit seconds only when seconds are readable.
12.08
